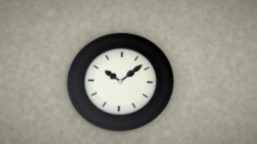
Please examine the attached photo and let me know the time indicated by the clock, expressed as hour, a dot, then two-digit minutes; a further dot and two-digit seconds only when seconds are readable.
10.08
